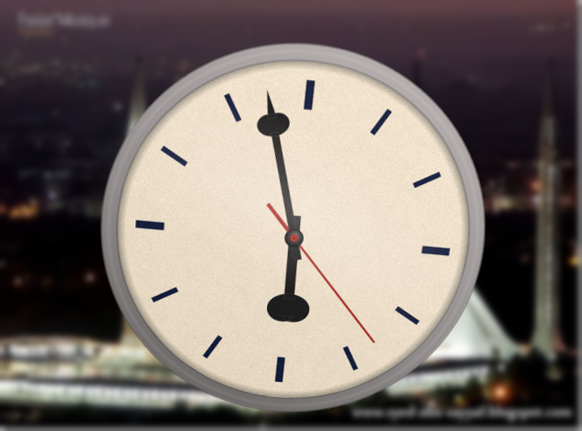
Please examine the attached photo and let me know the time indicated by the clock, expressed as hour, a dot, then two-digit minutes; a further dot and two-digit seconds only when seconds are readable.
5.57.23
